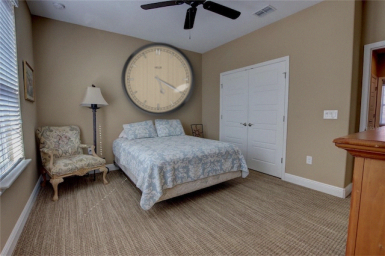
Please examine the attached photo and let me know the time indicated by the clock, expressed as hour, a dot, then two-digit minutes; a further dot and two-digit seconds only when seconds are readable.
5.20
